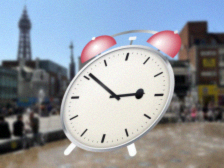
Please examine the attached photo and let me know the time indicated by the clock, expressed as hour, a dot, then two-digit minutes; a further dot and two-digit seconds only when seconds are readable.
2.51
